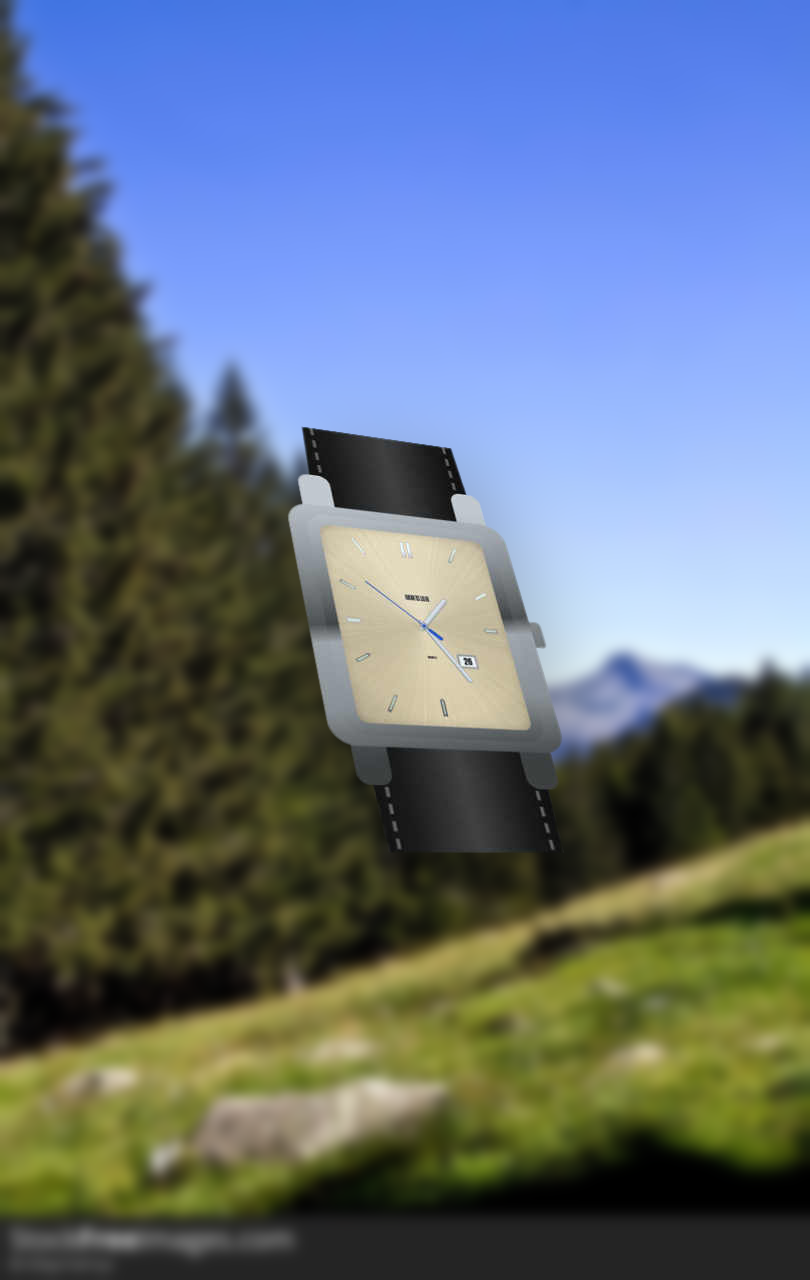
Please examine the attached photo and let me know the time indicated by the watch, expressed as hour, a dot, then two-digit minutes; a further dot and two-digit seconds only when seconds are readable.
1.24.52
